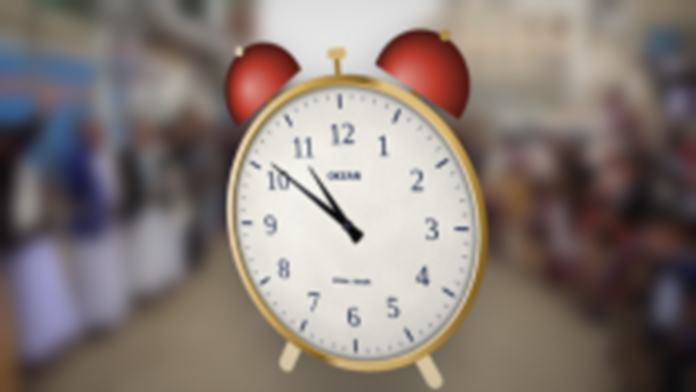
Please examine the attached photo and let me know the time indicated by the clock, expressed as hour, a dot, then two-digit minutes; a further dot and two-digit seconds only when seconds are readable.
10.51
